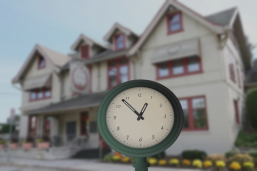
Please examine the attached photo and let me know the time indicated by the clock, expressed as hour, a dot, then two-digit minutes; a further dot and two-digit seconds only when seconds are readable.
12.53
